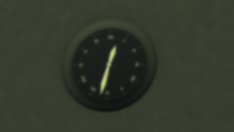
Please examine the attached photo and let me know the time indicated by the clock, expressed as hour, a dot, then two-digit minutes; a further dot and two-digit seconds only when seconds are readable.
12.32
